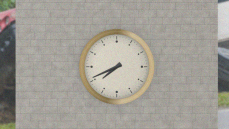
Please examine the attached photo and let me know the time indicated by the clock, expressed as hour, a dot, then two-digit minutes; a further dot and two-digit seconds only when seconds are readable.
7.41
